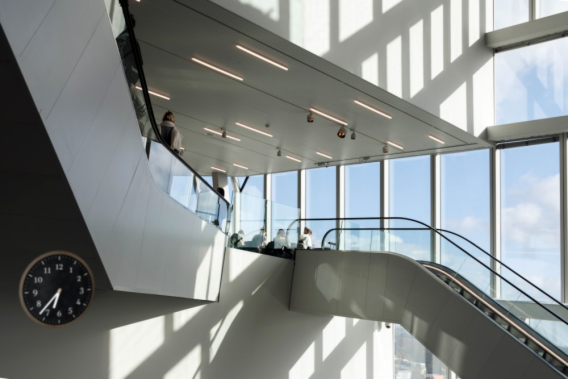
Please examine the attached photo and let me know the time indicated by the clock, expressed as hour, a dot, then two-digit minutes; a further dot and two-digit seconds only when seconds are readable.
6.37
